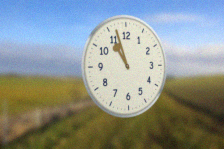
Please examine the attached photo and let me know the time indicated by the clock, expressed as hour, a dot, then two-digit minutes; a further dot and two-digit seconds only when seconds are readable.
10.57
